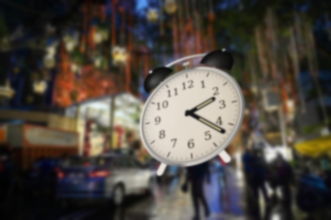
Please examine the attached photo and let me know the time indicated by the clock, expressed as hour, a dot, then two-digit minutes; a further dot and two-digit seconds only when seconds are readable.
2.22
